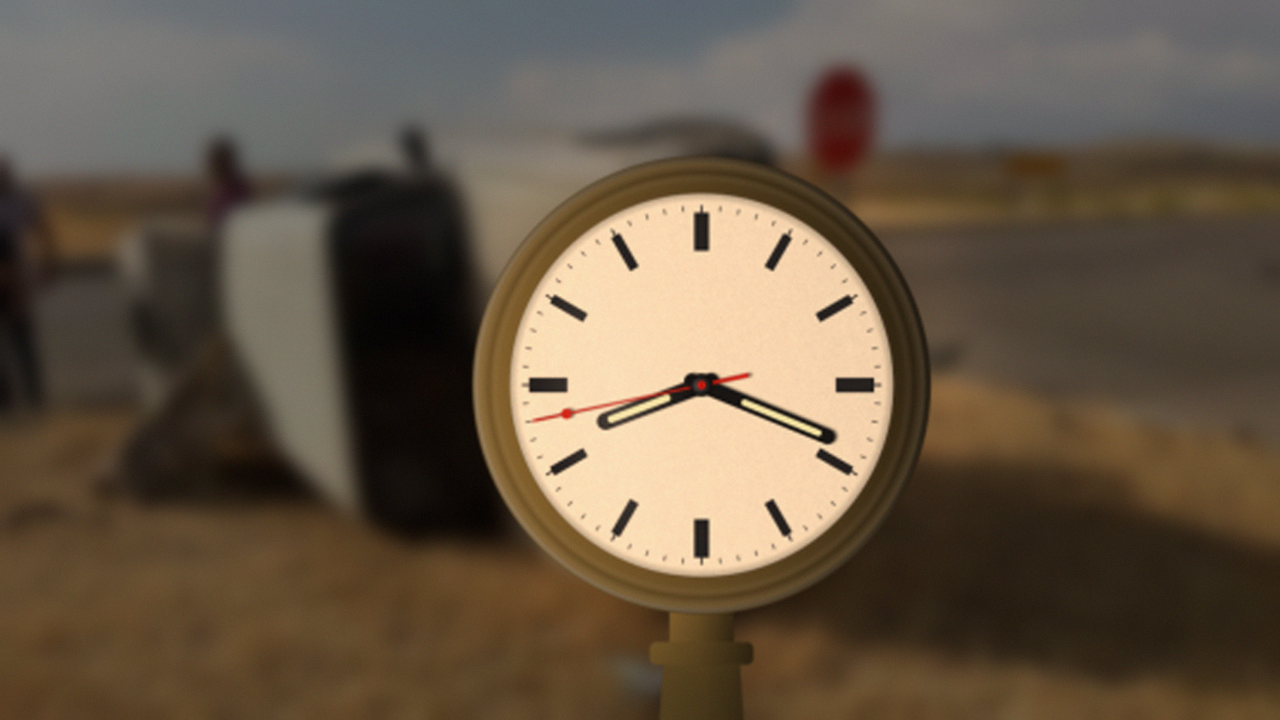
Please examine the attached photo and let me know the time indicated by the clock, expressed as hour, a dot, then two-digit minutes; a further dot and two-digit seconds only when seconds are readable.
8.18.43
